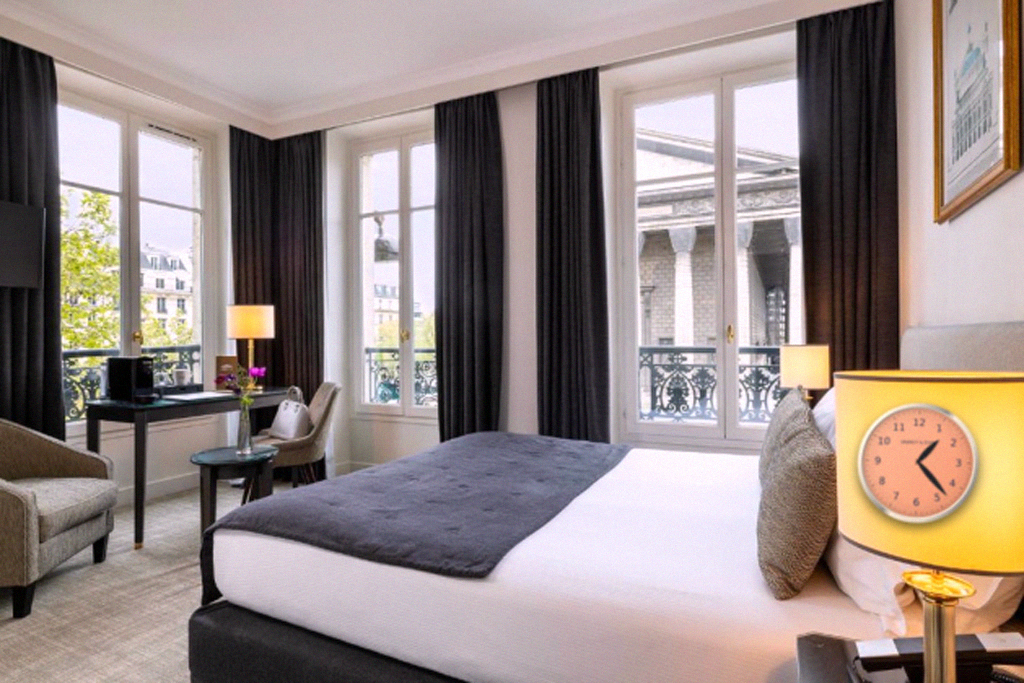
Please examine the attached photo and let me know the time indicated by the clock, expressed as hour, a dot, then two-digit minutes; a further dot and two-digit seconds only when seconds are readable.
1.23
